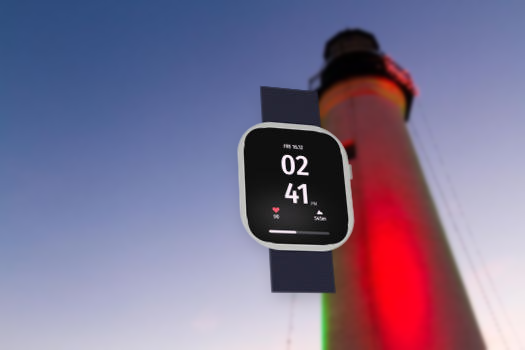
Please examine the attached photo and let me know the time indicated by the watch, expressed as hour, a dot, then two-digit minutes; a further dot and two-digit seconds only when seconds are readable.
2.41
